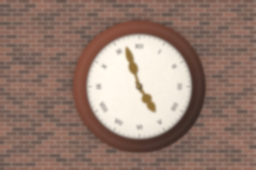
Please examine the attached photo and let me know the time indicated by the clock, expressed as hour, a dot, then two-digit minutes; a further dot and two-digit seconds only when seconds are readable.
4.57
